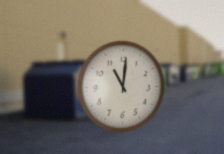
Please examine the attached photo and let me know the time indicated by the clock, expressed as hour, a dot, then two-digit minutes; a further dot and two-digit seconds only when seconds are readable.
11.01
